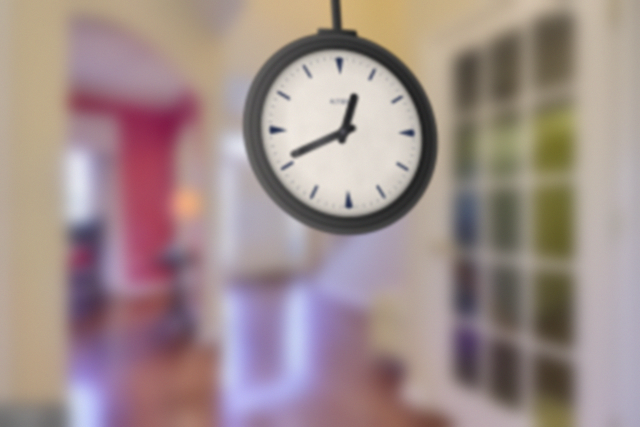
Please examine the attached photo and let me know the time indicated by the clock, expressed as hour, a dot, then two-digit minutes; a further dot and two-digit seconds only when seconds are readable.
12.41
